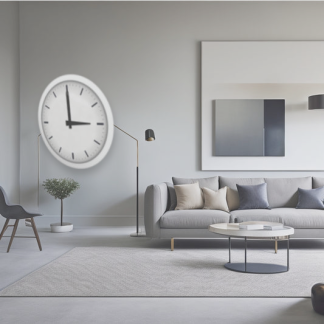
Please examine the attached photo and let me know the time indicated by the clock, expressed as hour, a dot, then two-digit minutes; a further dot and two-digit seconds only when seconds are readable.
3.00
